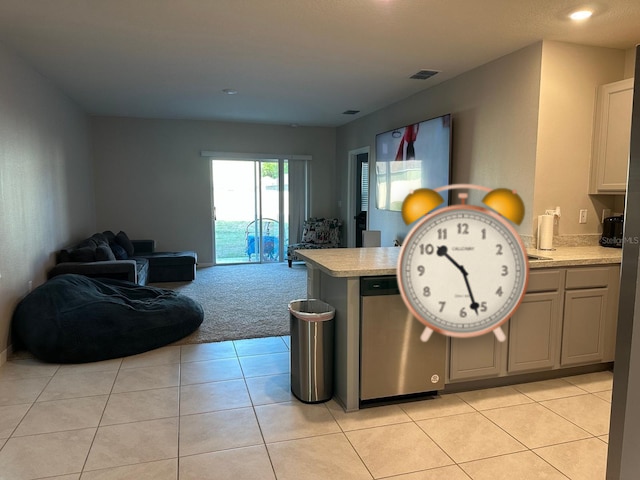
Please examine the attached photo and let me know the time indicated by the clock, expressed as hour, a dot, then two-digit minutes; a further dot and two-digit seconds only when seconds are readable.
10.27
